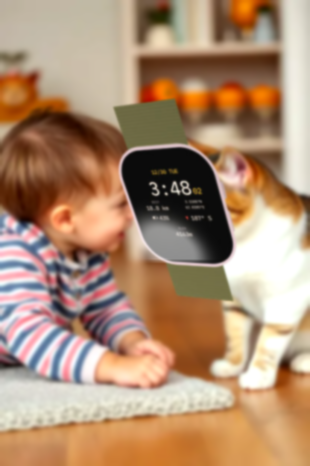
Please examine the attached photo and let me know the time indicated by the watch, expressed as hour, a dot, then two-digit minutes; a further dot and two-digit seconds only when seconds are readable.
3.48
